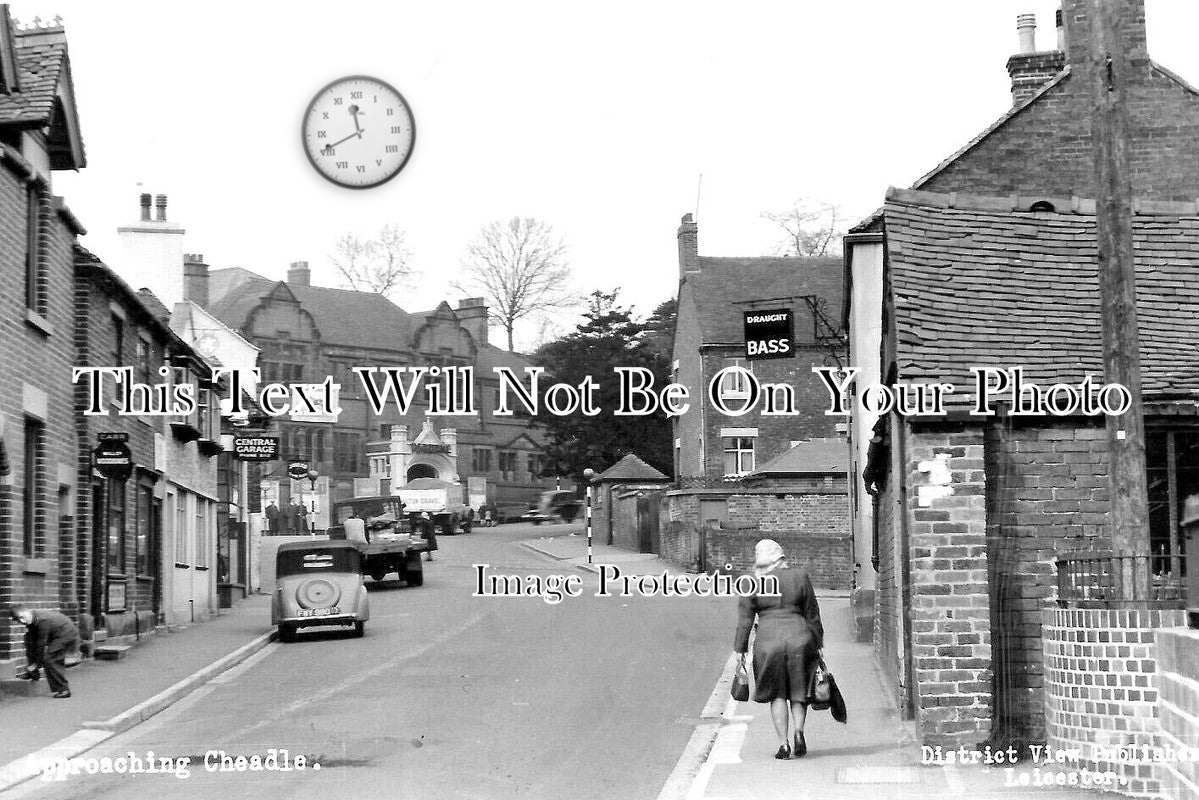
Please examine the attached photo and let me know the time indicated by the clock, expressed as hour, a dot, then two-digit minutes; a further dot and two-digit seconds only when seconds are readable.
11.41
